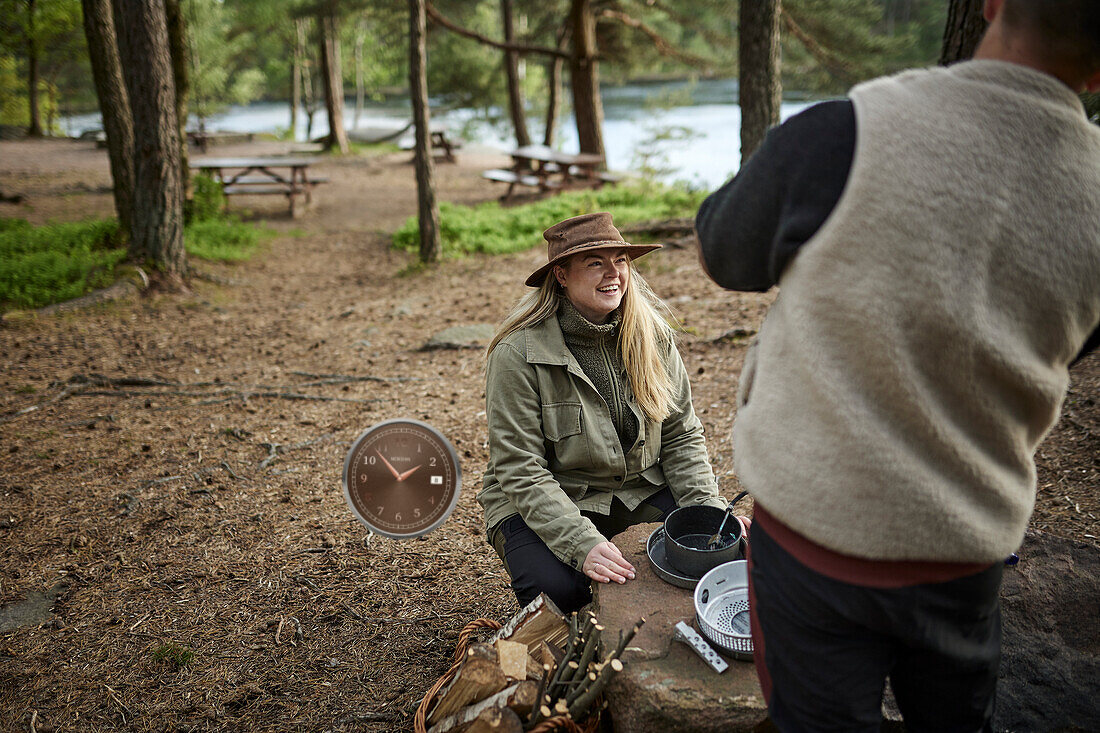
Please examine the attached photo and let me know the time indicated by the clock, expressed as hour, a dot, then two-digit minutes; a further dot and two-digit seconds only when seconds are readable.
1.53
